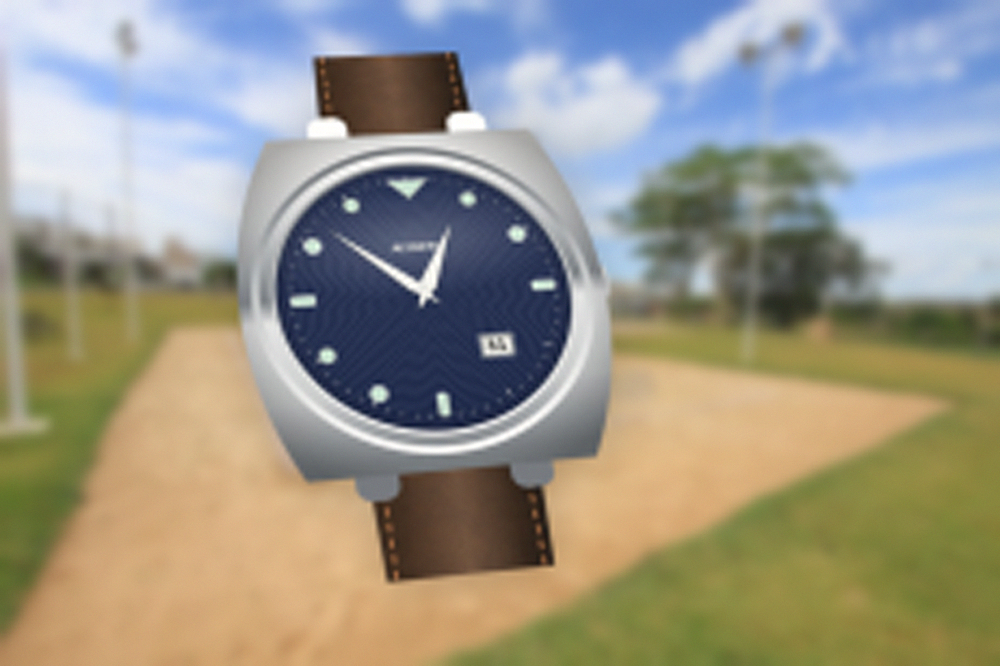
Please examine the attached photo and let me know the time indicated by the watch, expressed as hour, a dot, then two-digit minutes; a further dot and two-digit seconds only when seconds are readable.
12.52
